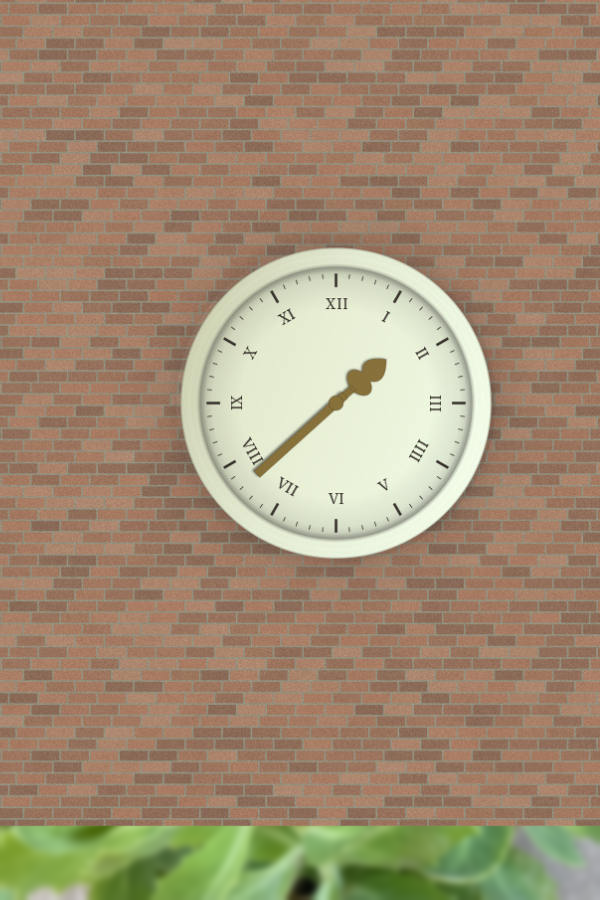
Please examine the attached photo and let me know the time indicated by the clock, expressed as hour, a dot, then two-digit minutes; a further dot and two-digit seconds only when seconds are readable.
1.38
